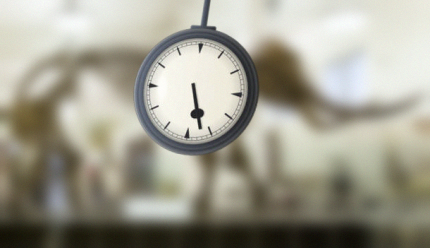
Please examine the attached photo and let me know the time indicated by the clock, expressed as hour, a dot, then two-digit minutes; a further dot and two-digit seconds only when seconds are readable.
5.27
